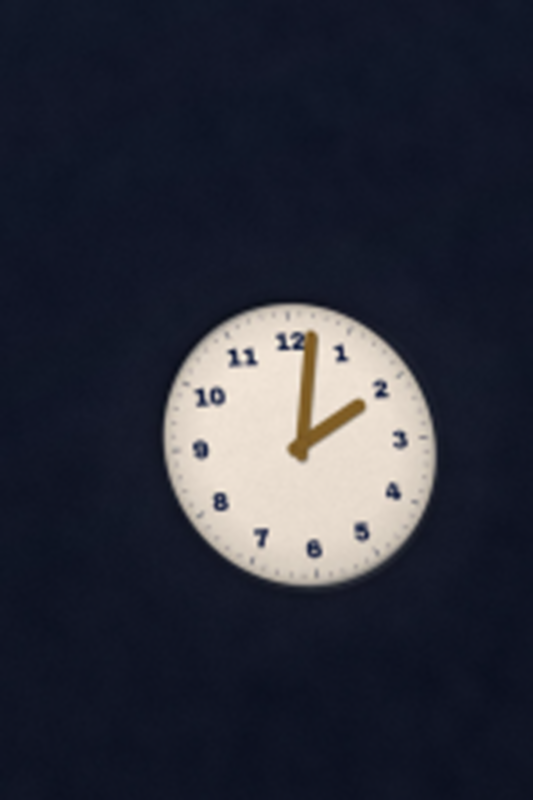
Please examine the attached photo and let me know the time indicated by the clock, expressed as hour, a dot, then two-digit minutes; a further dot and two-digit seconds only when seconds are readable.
2.02
